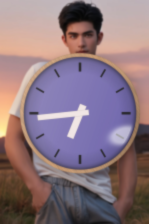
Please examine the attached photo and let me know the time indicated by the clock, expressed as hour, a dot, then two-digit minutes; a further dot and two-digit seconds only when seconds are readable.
6.44
